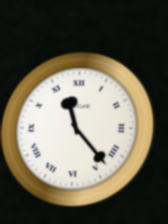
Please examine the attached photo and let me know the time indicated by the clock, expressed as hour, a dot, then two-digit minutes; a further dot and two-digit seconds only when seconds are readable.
11.23
